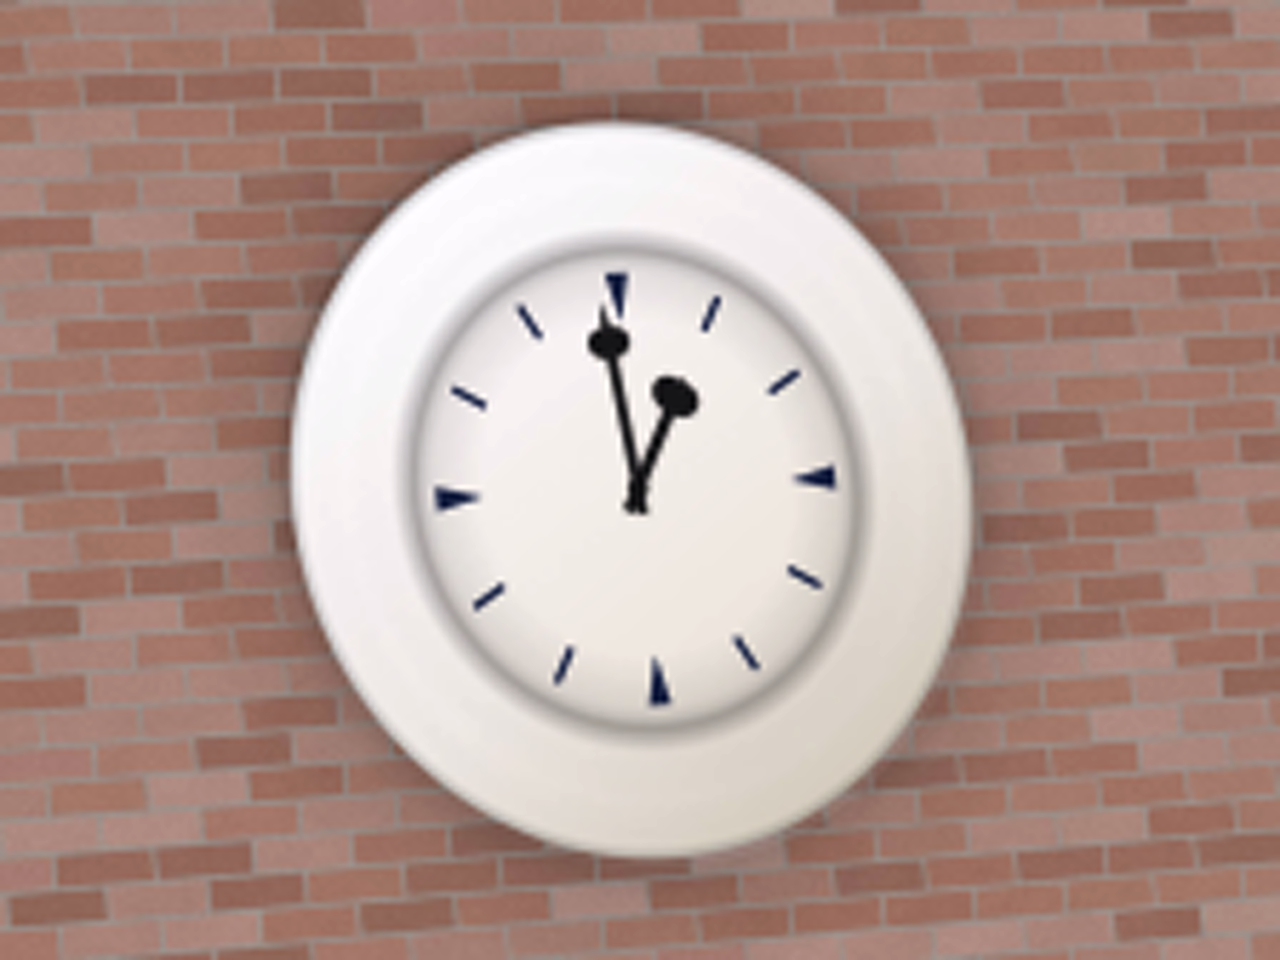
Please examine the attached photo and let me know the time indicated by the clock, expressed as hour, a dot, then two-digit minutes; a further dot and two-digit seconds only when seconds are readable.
12.59
